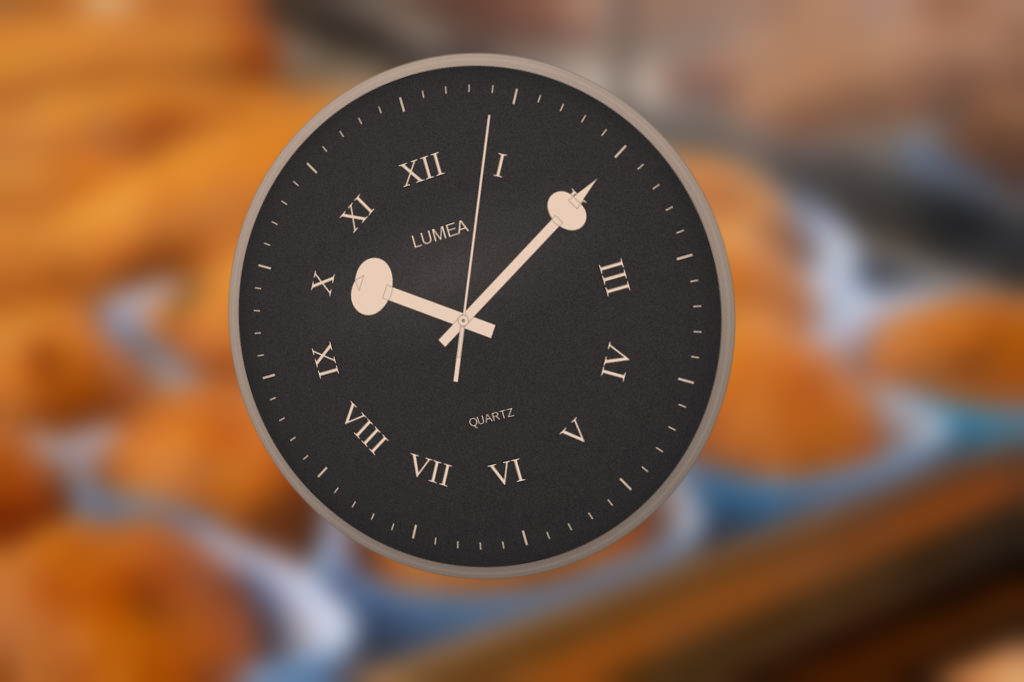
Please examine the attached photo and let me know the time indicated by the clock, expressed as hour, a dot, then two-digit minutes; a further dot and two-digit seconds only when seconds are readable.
10.10.04
